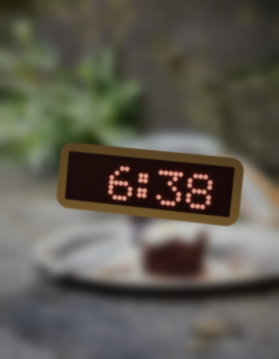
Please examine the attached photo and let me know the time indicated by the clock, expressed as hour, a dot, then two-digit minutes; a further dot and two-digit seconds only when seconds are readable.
6.38
